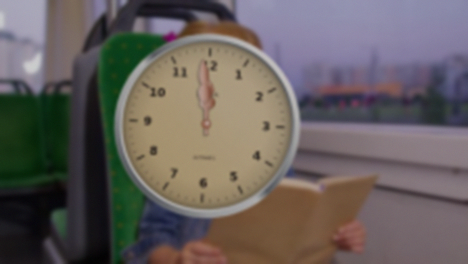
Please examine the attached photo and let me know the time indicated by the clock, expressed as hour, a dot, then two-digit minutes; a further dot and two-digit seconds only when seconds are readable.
11.59
